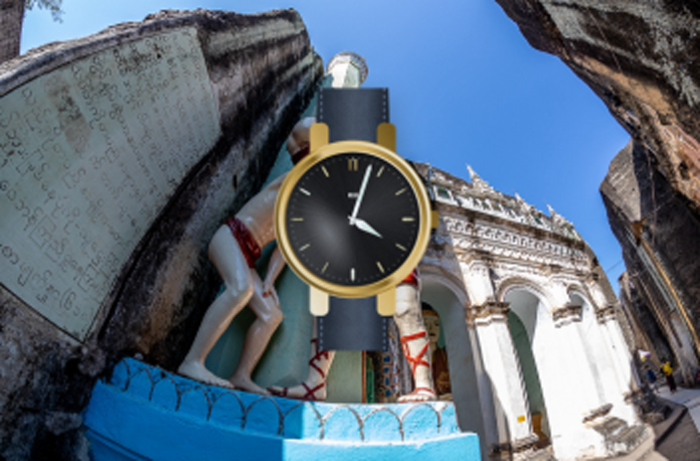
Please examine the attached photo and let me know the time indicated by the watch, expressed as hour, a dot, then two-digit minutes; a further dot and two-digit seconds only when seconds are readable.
4.03
